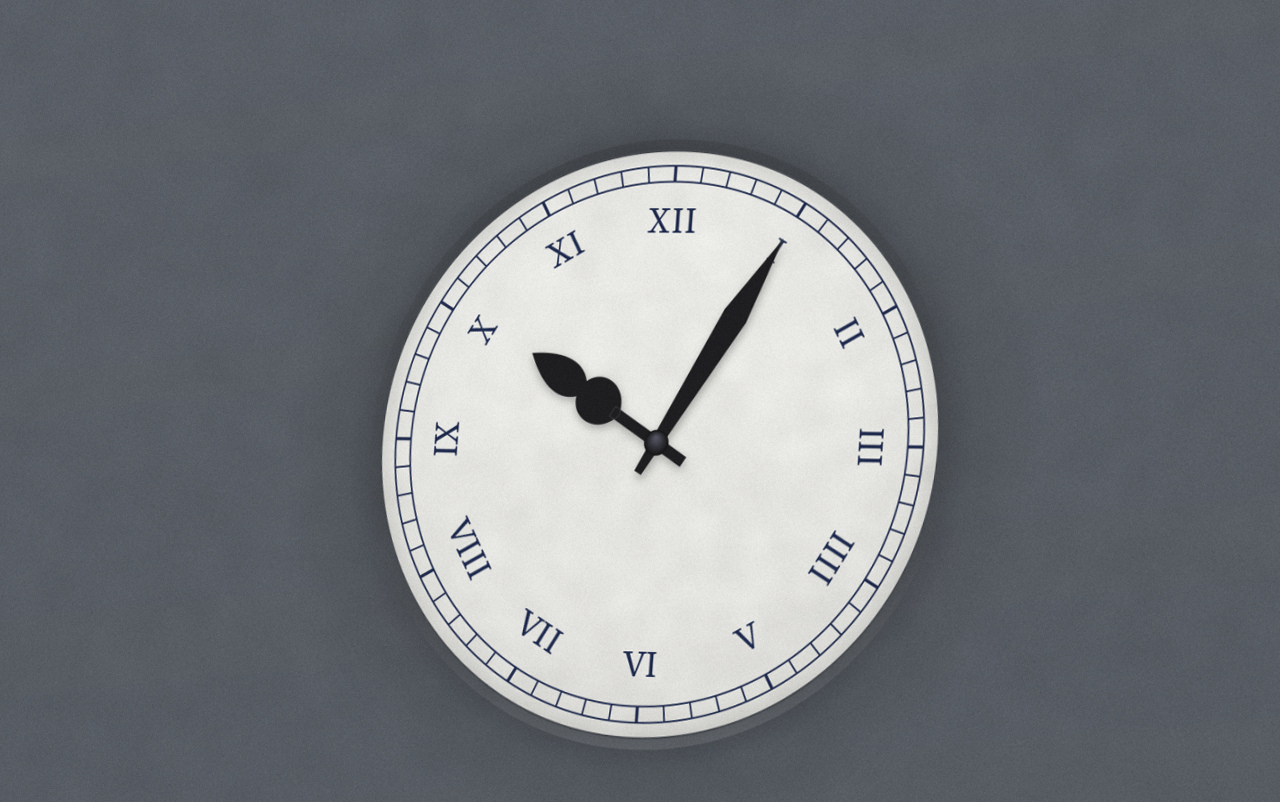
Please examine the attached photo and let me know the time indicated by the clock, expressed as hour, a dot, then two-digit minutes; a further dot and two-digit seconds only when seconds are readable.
10.05
